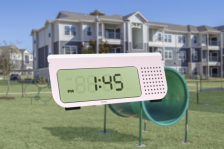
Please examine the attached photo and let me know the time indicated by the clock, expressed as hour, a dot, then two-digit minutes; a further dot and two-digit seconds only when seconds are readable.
1.45
